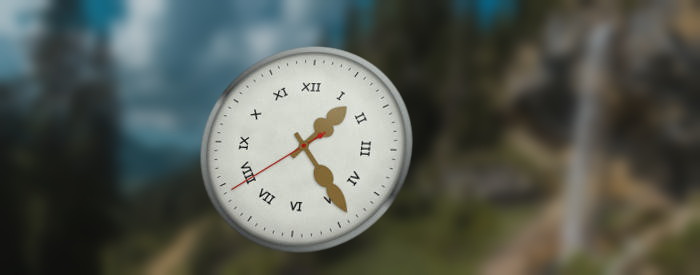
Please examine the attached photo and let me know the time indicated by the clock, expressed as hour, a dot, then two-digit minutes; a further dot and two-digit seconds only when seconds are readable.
1.23.39
